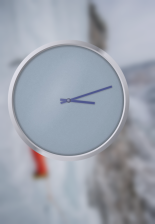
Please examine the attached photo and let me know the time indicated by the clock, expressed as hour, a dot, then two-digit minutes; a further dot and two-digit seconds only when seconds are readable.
3.12
